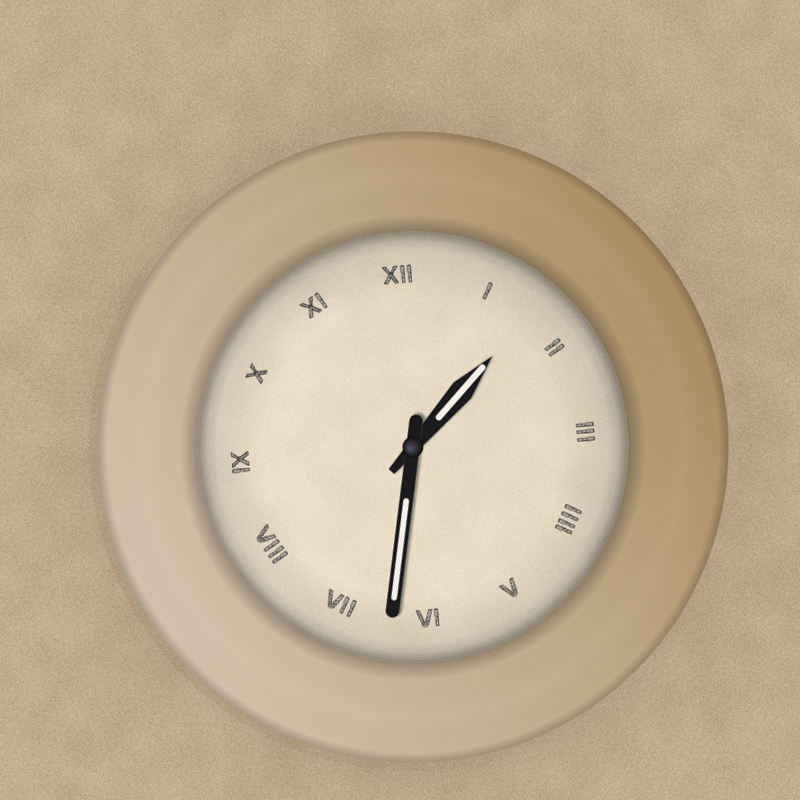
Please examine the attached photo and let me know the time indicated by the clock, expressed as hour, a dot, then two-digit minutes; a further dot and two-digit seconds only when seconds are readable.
1.32
